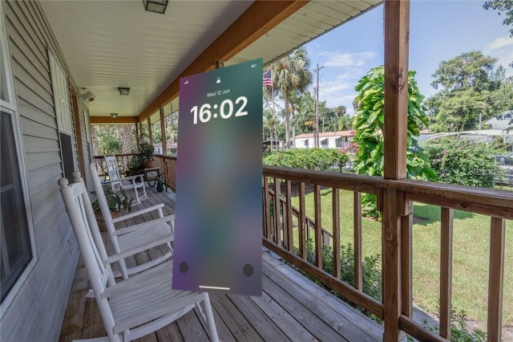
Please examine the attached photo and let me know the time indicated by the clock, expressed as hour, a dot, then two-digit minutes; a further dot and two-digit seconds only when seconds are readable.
16.02
